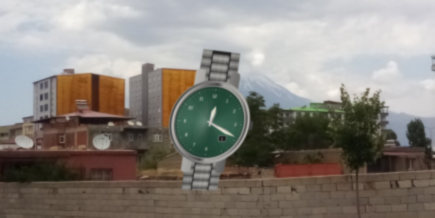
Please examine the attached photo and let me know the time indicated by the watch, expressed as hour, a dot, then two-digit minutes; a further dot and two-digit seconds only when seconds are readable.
12.19
